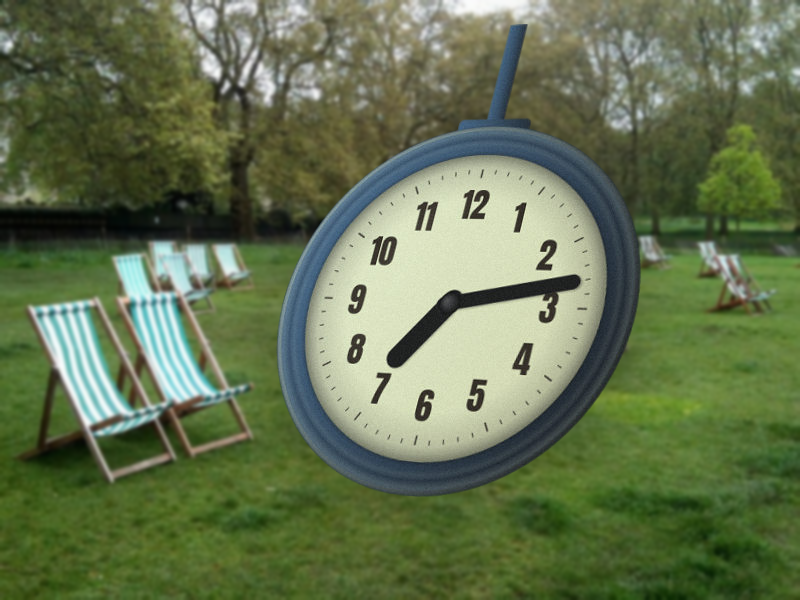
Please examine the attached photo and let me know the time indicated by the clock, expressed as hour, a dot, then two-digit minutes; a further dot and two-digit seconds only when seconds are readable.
7.13
